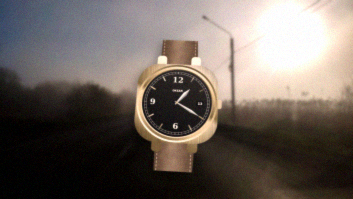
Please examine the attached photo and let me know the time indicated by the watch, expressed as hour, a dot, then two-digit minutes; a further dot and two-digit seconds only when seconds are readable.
1.20
